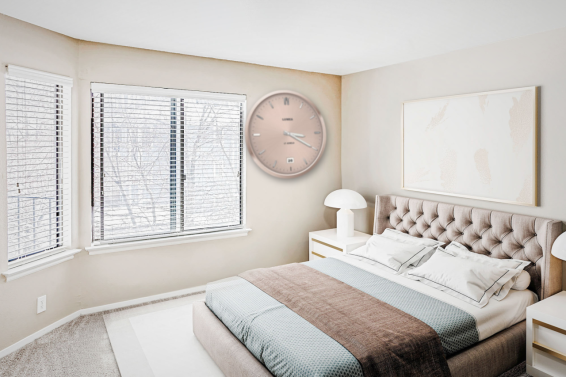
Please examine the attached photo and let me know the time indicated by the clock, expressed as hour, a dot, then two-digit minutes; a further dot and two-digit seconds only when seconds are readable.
3.20
